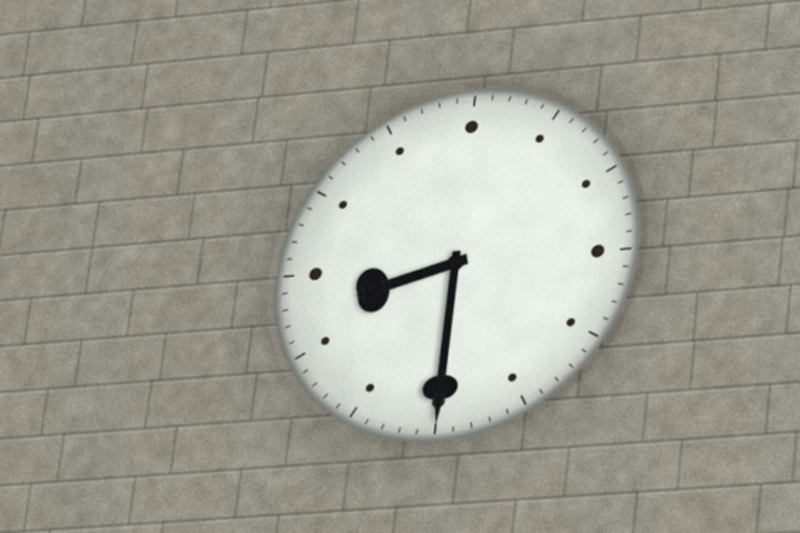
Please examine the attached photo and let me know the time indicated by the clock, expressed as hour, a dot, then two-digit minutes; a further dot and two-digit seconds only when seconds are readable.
8.30
